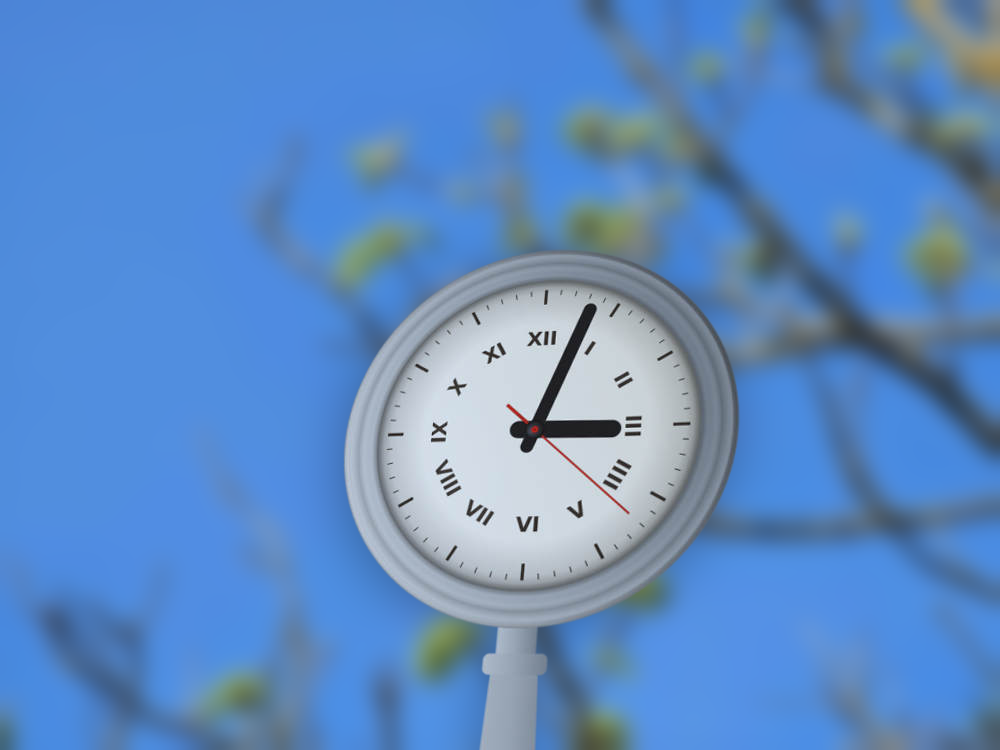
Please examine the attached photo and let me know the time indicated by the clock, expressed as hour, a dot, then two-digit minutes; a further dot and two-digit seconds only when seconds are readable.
3.03.22
